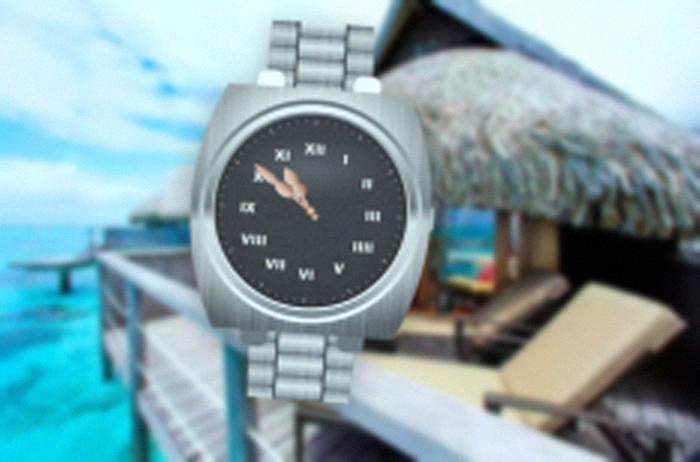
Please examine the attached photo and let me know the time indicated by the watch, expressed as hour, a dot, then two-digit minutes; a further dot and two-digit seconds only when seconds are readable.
10.51
